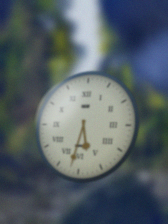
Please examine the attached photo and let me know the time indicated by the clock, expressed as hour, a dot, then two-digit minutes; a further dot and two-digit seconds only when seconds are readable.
5.32
